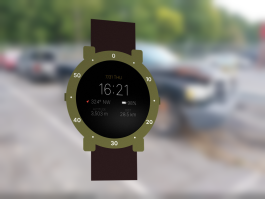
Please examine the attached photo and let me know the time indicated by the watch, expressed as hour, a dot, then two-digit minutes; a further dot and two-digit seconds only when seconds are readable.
16.21
